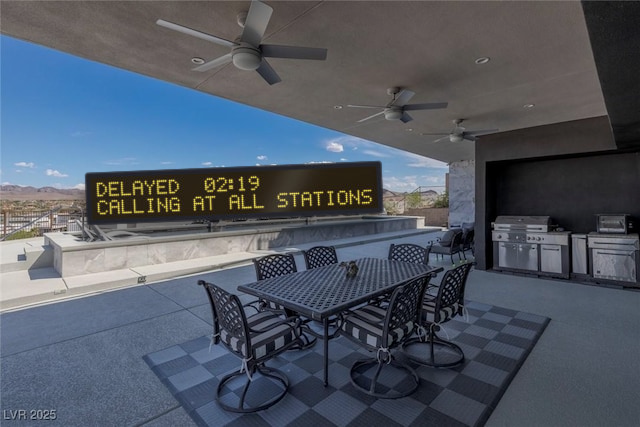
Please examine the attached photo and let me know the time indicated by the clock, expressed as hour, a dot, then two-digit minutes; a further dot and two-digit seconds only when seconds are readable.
2.19
